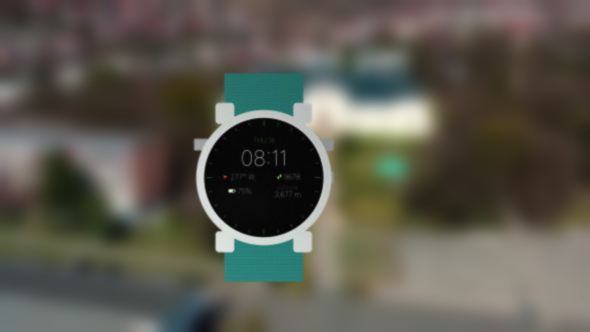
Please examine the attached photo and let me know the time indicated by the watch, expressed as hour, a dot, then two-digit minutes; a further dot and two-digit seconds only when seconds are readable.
8.11
